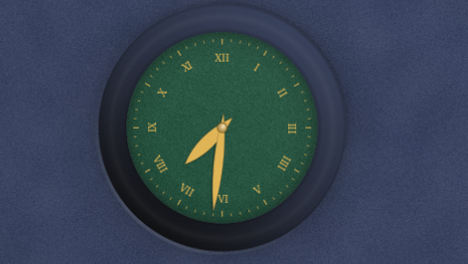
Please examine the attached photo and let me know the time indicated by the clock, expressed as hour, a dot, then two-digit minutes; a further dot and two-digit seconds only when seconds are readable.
7.31
